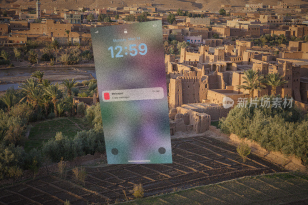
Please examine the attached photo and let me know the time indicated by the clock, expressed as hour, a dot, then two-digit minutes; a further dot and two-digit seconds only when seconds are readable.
12.59
